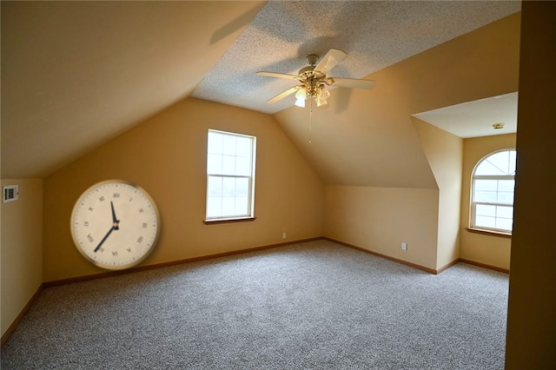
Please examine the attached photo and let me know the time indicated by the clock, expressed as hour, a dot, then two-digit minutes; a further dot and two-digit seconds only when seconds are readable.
11.36
